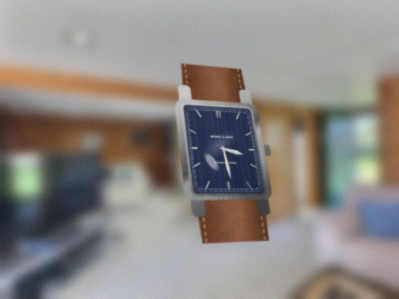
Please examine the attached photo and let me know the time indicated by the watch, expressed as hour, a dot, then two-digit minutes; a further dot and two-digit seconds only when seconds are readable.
3.29
